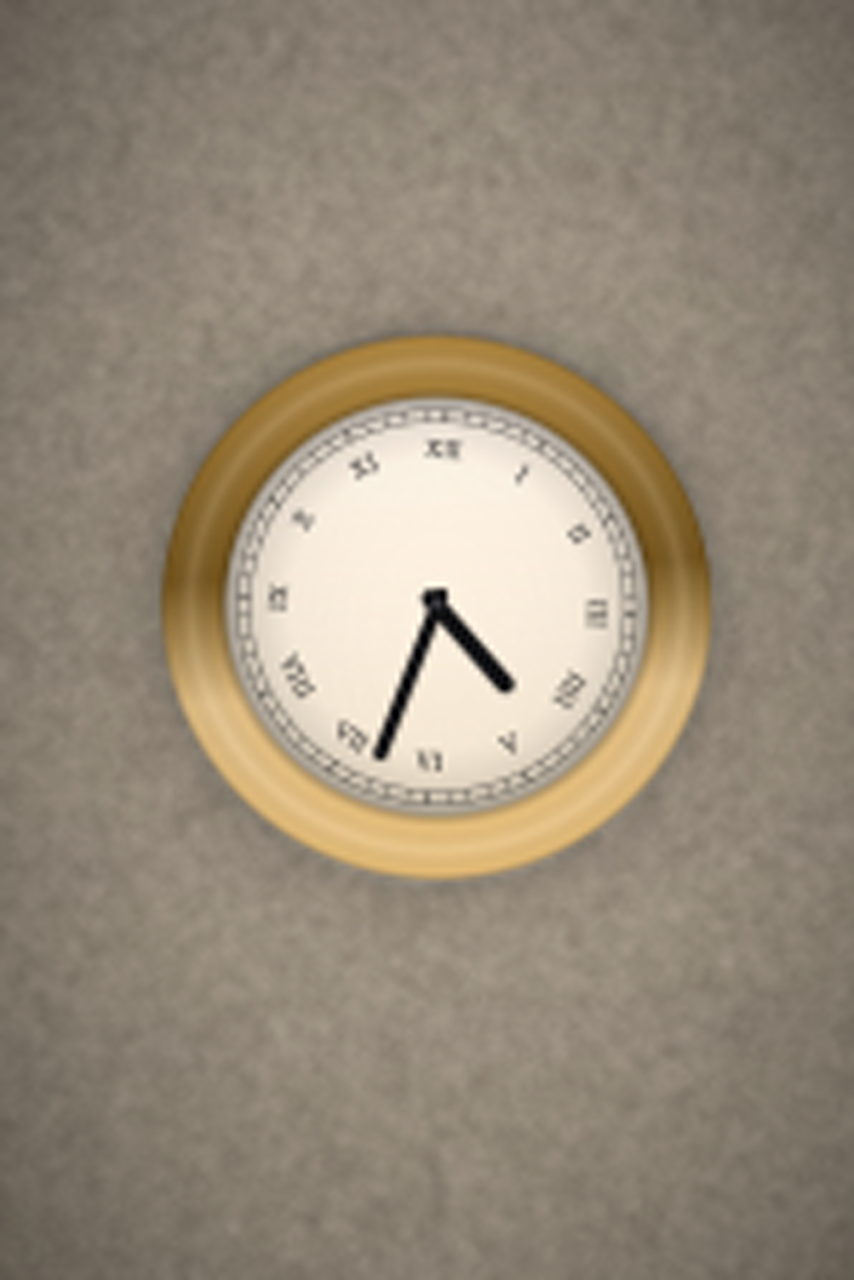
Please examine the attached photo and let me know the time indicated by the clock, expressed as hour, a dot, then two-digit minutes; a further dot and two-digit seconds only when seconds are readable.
4.33
